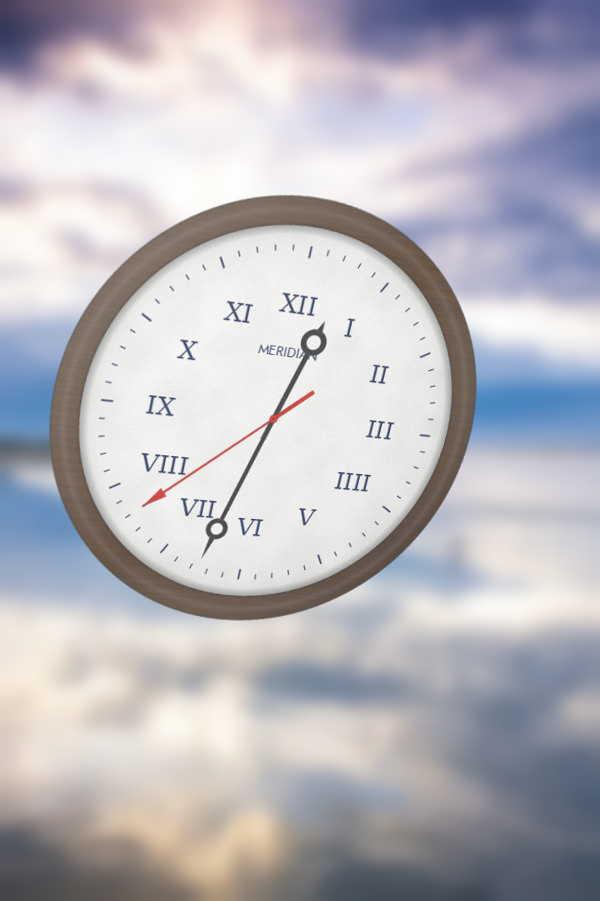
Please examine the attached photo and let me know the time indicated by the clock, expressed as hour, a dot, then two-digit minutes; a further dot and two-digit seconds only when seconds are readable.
12.32.38
